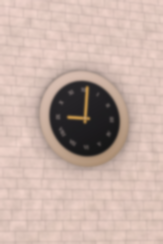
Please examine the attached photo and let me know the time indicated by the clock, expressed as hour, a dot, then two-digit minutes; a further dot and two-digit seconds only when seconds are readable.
9.01
